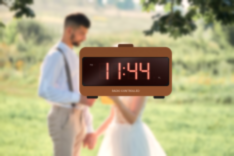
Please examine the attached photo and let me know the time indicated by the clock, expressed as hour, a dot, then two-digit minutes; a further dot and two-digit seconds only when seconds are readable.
11.44
